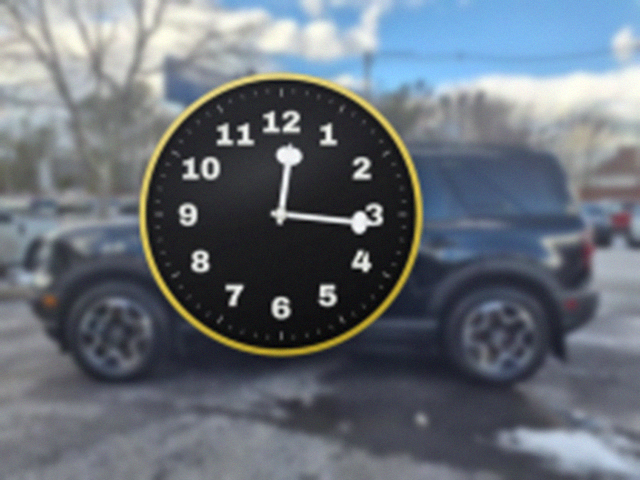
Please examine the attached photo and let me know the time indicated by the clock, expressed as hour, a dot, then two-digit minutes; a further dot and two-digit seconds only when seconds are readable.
12.16
